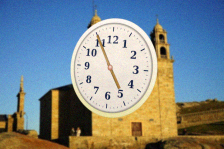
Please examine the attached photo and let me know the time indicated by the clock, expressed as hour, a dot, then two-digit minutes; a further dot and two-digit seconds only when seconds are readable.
4.55
